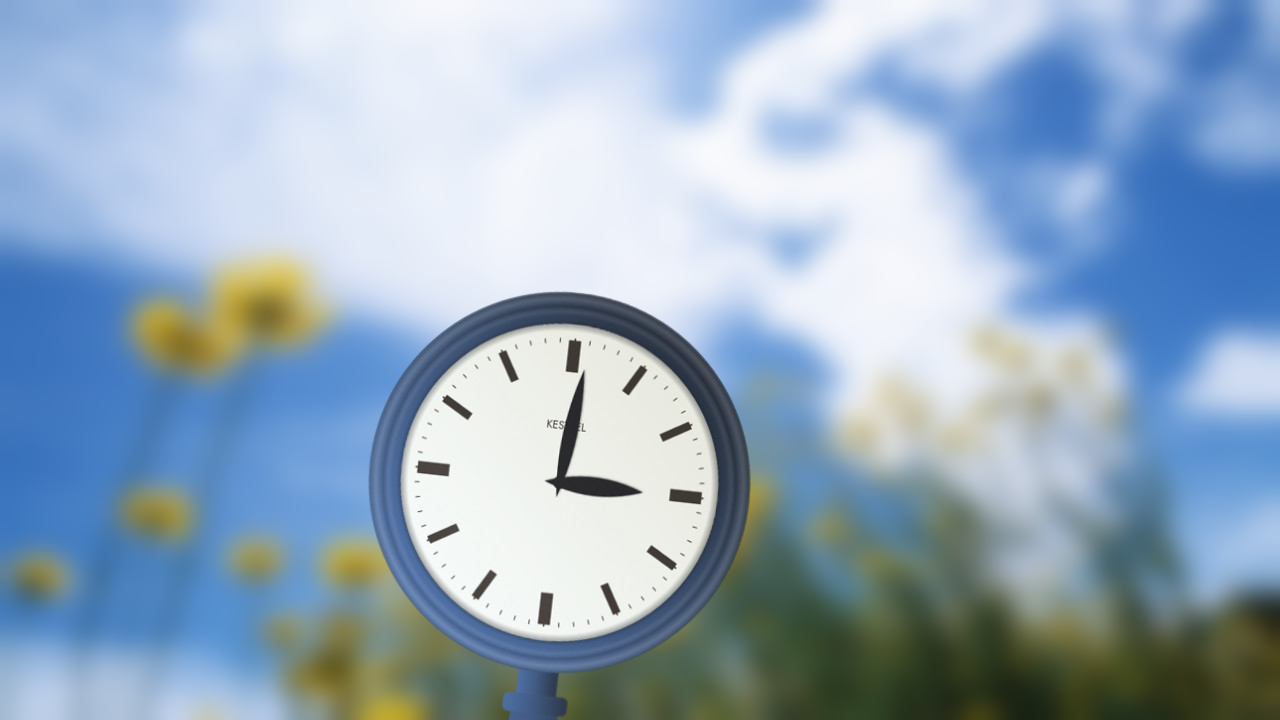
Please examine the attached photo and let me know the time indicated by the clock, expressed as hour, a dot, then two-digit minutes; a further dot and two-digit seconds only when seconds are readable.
3.01
